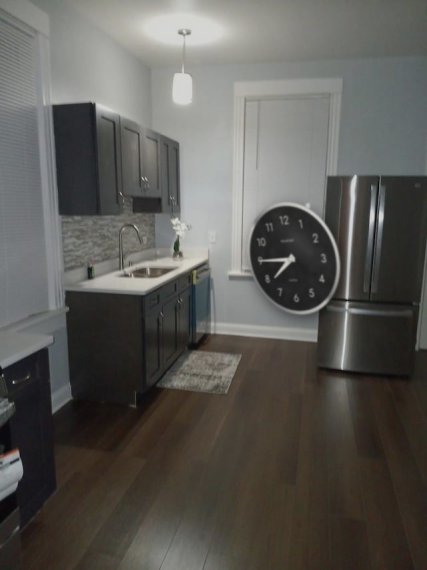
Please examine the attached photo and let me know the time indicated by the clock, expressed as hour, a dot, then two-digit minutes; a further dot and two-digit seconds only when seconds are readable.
7.45
